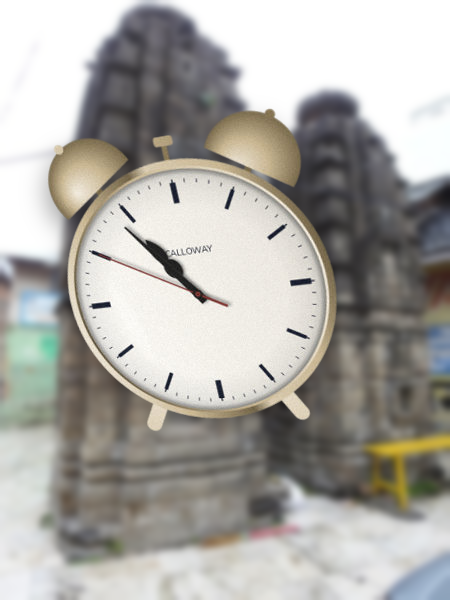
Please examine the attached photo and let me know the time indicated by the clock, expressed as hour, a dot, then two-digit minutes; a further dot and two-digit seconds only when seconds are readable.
10.53.50
